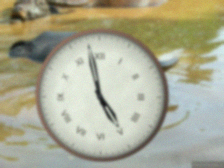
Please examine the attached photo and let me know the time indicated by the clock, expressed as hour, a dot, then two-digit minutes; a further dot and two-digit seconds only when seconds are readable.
4.58
